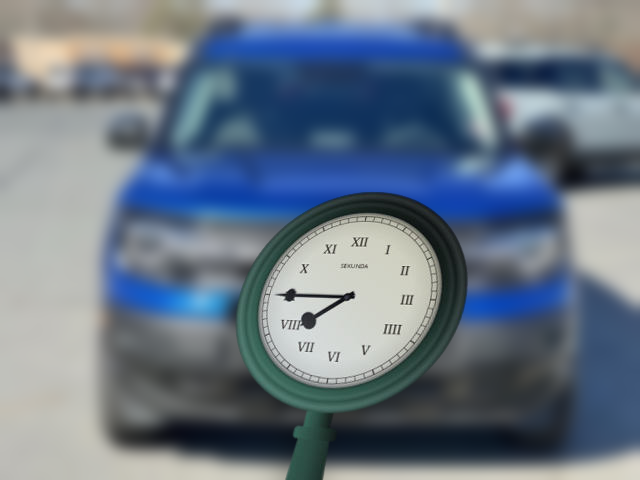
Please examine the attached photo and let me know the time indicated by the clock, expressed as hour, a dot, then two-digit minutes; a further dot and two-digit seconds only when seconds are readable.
7.45
